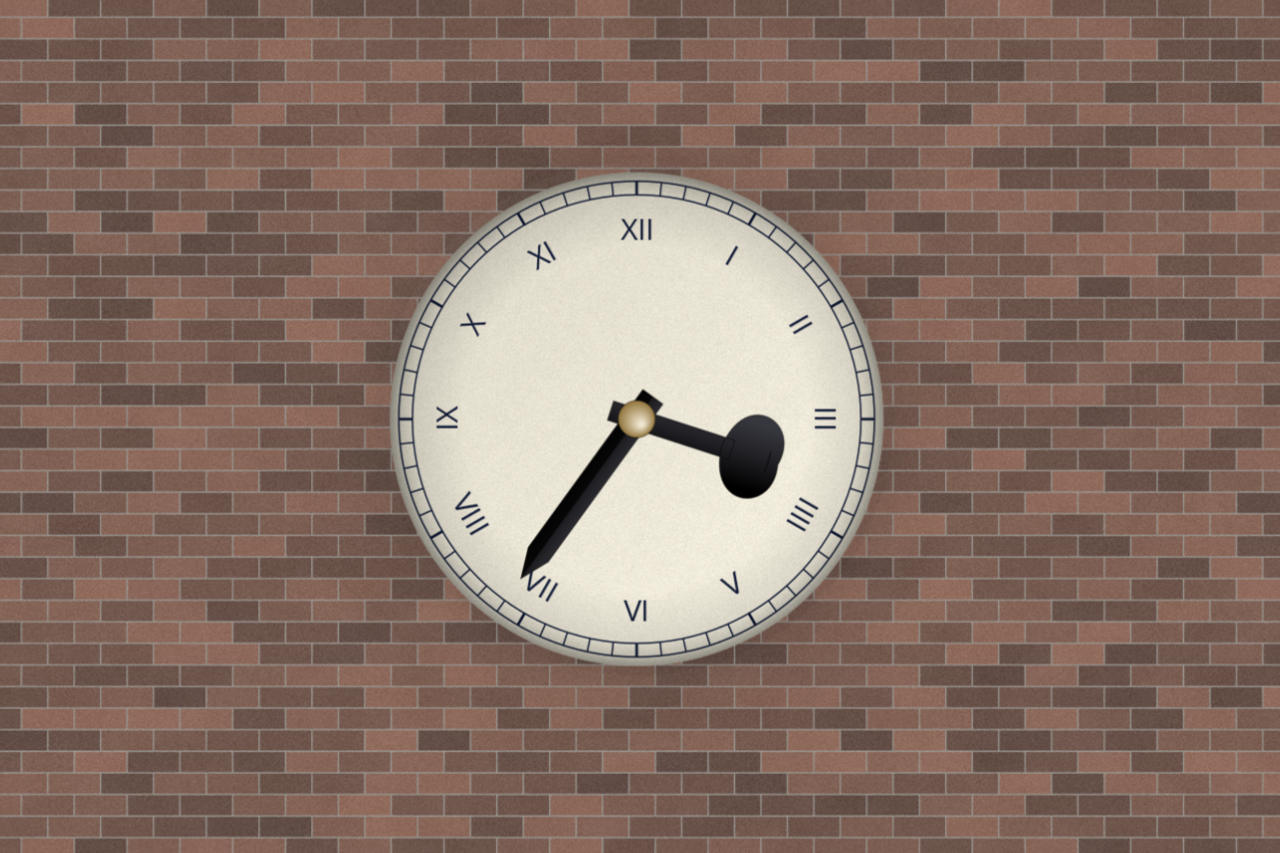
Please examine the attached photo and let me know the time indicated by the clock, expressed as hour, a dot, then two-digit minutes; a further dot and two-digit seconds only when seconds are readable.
3.36
